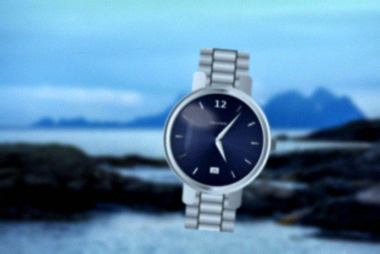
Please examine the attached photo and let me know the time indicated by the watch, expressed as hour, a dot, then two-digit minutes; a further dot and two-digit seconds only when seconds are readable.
5.06
